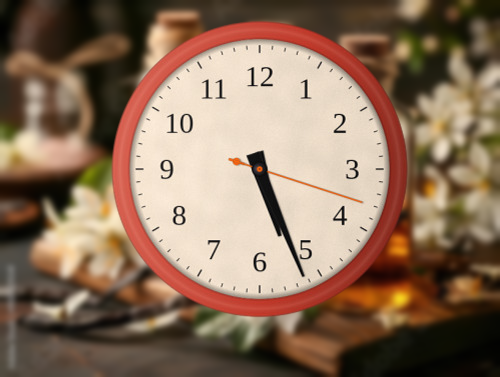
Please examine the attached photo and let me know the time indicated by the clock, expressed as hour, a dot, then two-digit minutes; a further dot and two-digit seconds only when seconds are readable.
5.26.18
